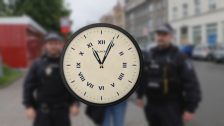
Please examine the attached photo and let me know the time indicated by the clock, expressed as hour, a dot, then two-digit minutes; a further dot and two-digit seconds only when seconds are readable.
11.04
